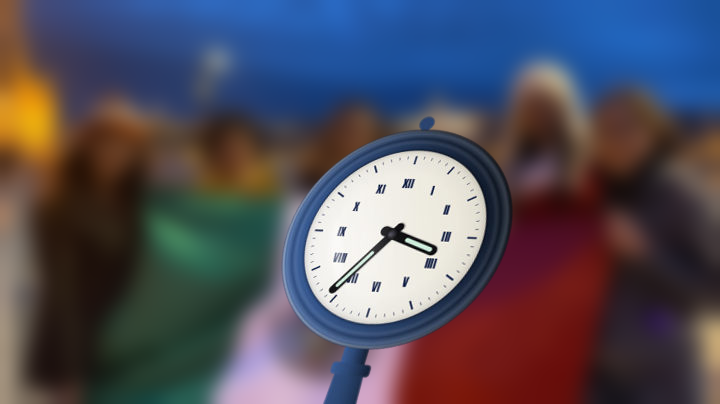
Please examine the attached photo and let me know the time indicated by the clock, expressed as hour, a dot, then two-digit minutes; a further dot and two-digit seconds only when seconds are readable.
3.36
